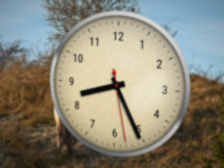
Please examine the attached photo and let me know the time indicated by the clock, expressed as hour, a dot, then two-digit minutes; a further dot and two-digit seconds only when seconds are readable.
8.25.28
